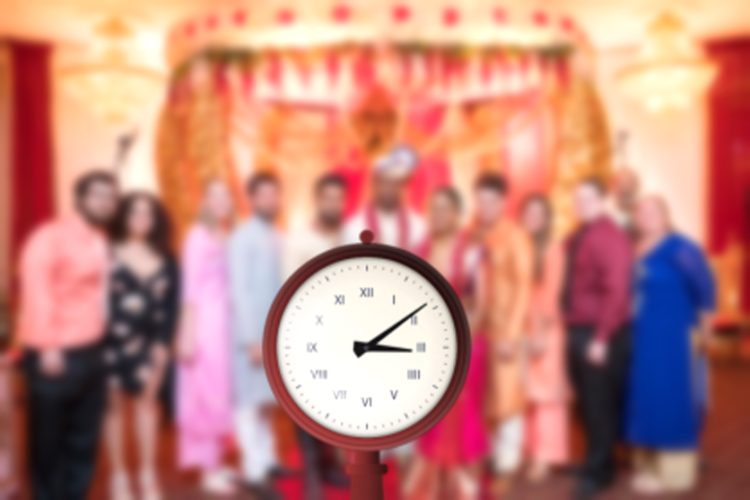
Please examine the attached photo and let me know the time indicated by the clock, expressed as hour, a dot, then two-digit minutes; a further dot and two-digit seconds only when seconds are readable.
3.09
